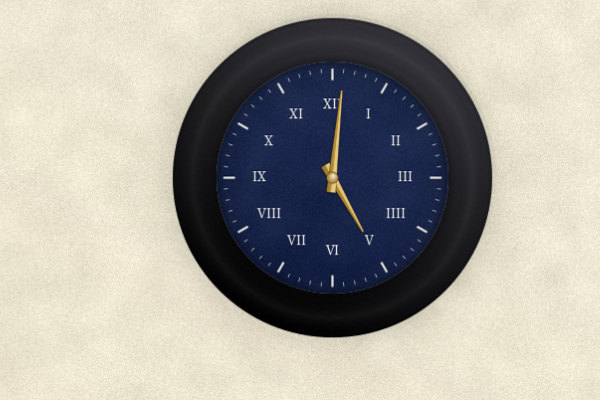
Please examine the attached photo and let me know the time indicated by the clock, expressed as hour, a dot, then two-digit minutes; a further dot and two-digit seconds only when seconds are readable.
5.01
